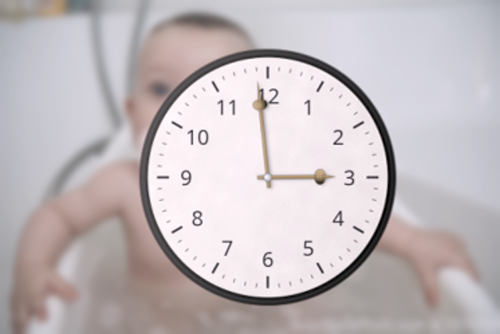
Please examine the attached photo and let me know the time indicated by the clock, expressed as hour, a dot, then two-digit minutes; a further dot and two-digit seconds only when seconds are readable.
2.59
